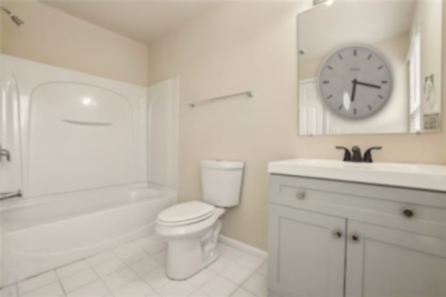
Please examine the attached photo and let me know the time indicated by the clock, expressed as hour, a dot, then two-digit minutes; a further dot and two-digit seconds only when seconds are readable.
6.17
